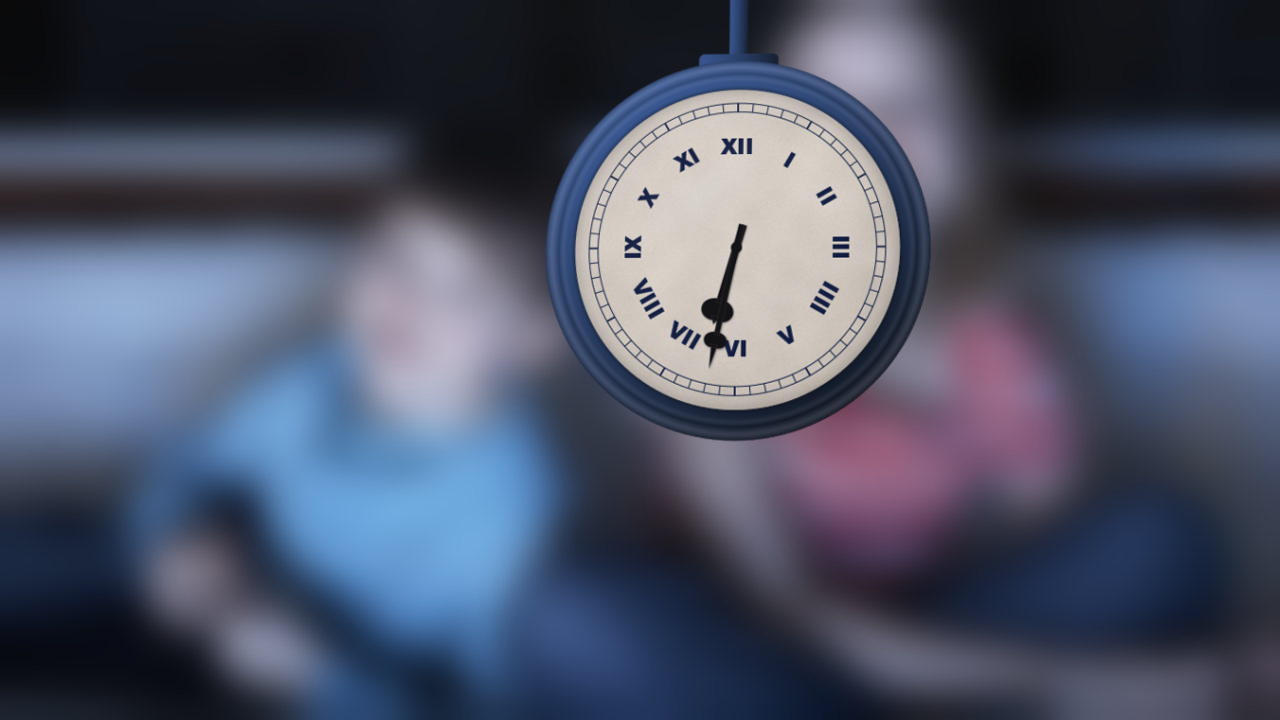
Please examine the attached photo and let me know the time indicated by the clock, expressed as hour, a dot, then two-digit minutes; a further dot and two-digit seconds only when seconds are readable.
6.32
